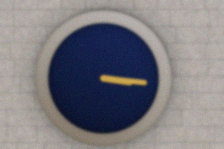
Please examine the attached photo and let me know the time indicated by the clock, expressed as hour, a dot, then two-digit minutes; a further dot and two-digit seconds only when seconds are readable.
3.16
